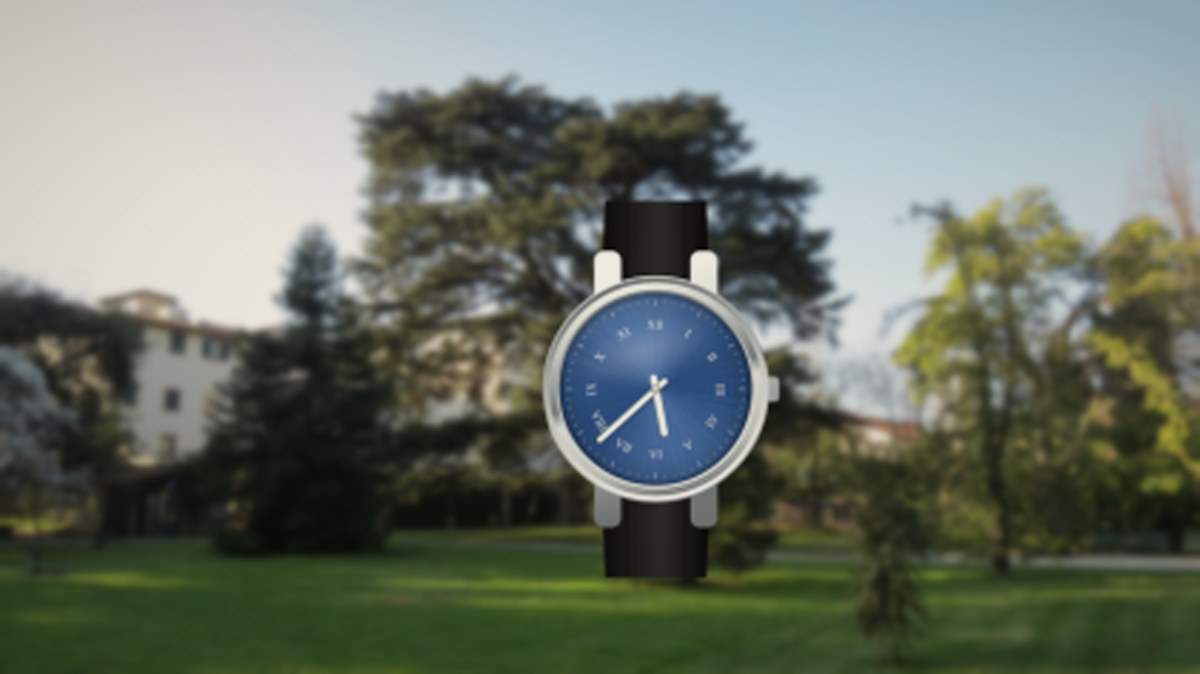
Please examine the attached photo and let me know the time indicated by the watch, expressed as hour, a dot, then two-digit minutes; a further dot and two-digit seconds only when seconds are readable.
5.38
